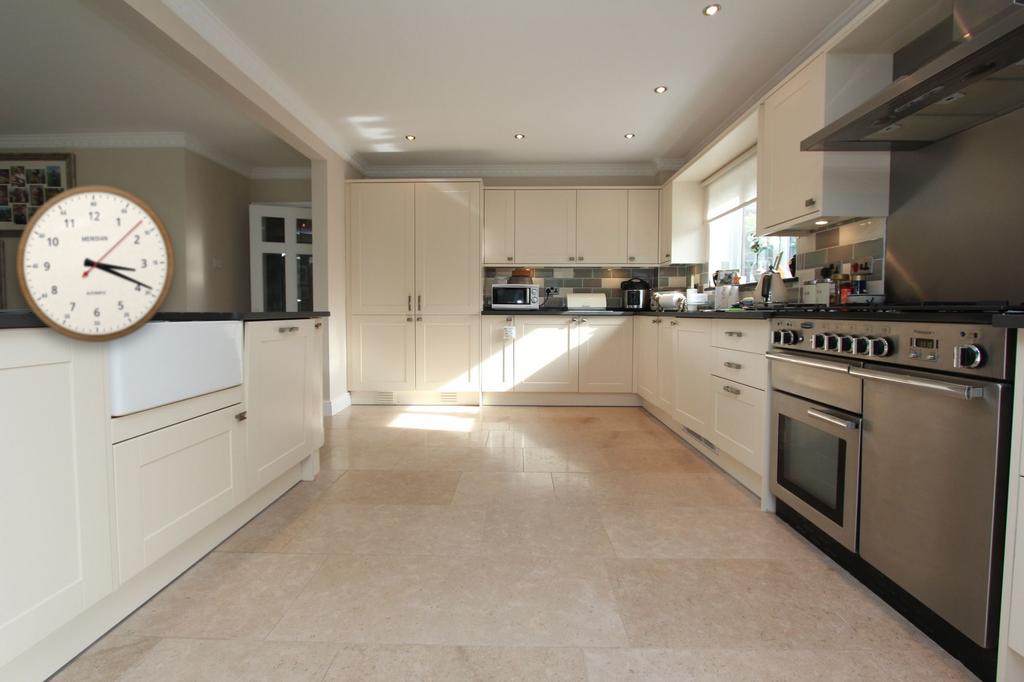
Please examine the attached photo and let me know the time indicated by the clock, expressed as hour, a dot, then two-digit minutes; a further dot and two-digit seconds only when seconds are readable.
3.19.08
